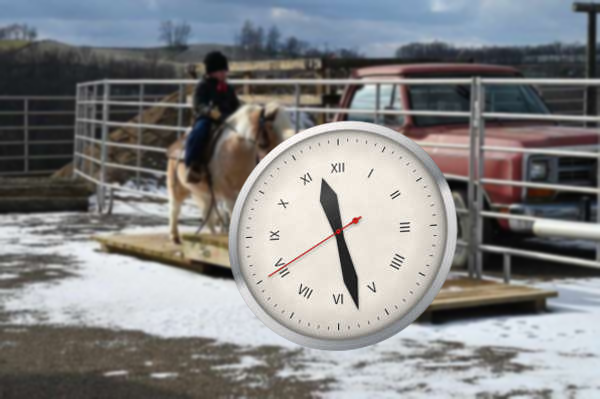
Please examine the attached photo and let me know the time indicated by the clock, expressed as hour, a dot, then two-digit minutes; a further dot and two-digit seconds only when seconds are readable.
11.27.40
